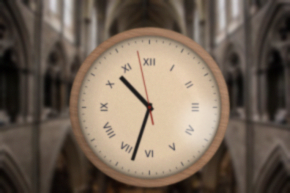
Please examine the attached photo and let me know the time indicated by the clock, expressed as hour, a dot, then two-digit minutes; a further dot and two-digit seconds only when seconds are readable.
10.32.58
